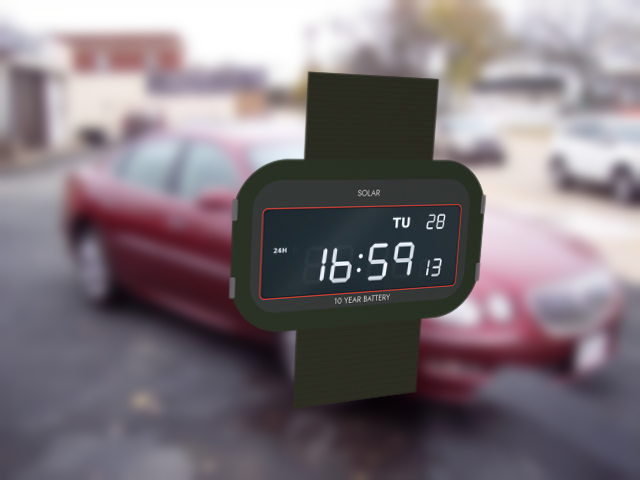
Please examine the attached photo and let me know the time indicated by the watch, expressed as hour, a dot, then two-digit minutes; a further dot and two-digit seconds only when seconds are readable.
16.59.13
